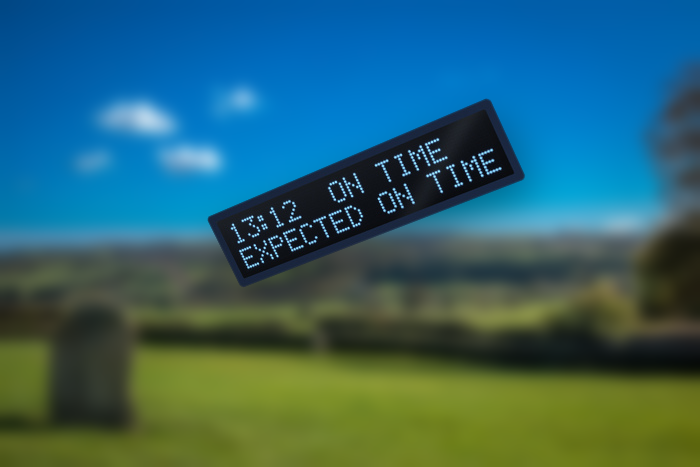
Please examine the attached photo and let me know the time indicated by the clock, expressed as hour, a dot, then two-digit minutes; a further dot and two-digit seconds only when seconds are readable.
13.12
